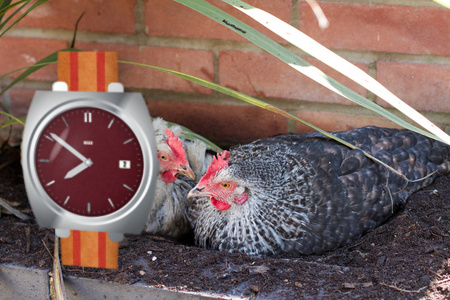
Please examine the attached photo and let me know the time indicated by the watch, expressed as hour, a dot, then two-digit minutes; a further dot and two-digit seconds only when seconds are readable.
7.51
